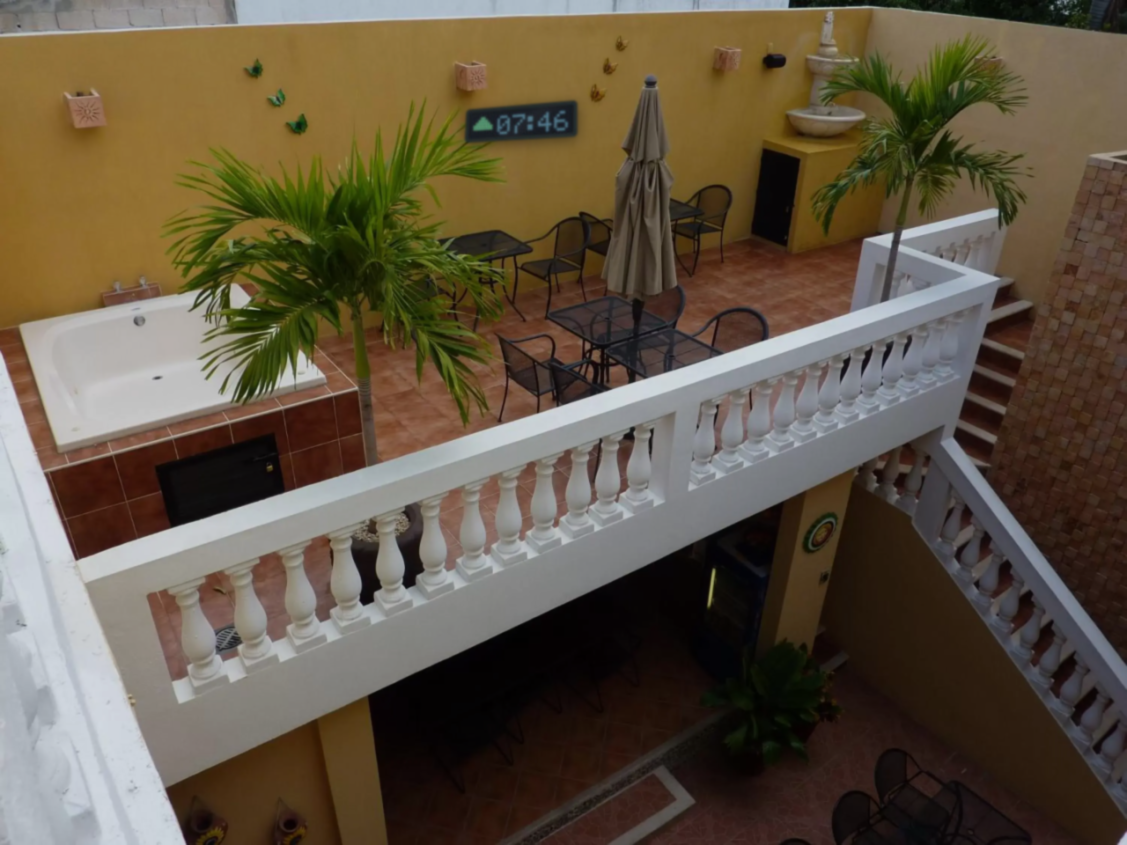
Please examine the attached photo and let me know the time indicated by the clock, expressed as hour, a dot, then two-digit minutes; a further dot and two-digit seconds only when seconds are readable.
7.46
